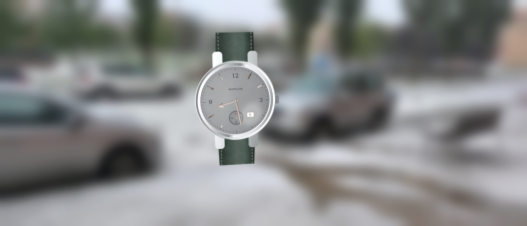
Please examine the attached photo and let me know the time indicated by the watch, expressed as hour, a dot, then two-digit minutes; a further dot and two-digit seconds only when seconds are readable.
8.28
